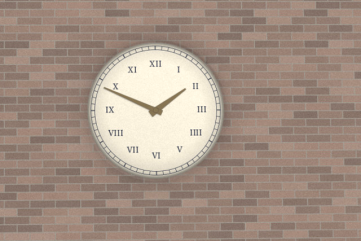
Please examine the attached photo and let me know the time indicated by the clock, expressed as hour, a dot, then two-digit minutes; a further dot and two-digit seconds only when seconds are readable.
1.49
